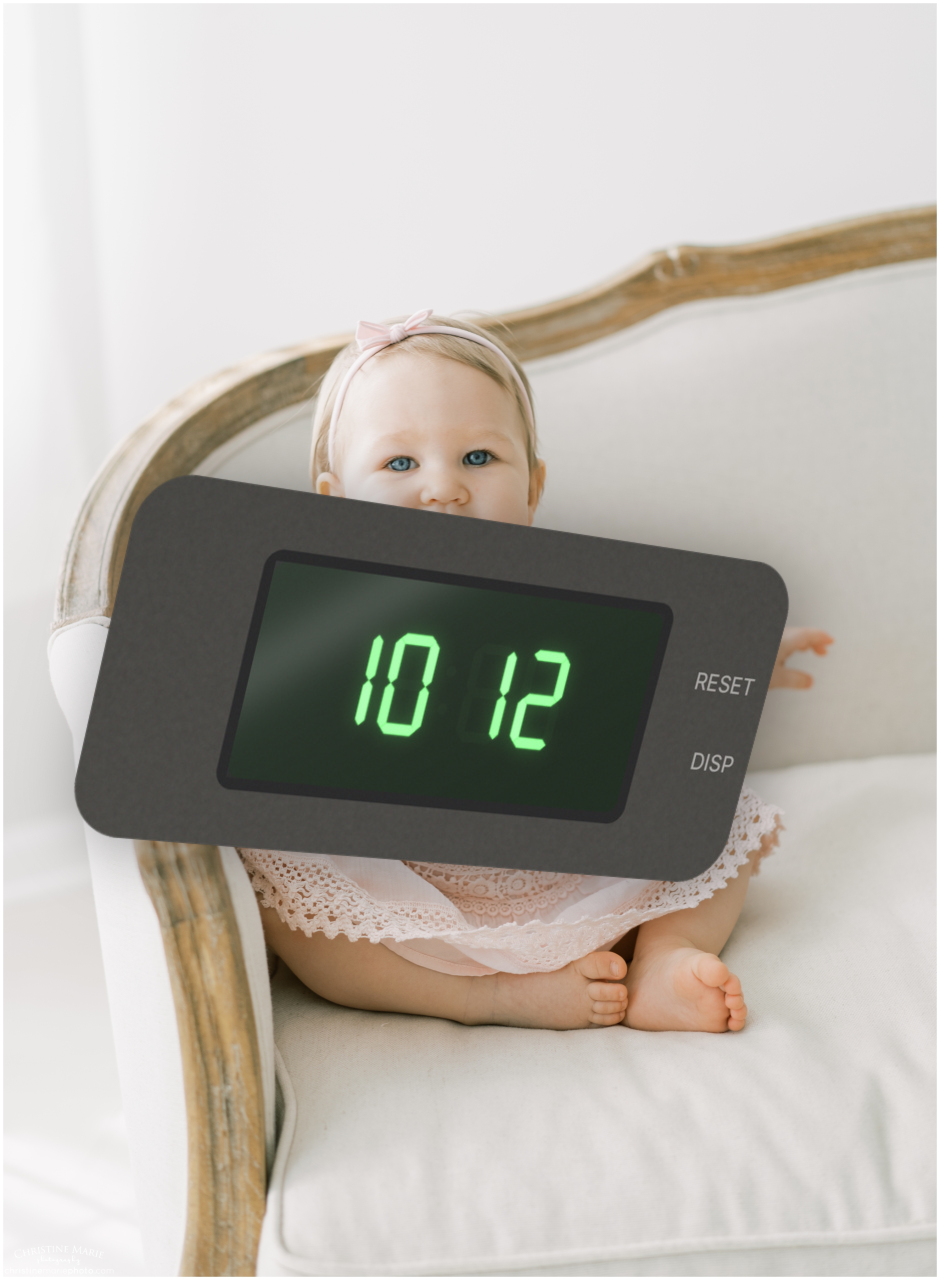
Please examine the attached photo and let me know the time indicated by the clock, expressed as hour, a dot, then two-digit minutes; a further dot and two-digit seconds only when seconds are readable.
10.12
